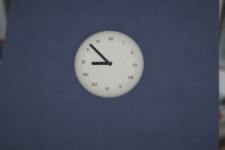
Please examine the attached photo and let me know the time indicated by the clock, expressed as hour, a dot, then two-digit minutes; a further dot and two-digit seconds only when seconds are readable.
8.52
